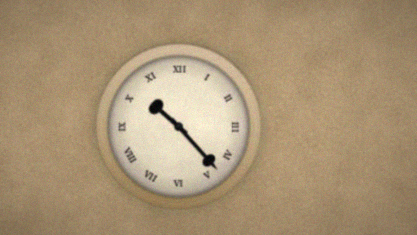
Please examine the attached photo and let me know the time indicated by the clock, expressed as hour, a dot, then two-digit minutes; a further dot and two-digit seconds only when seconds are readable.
10.23
